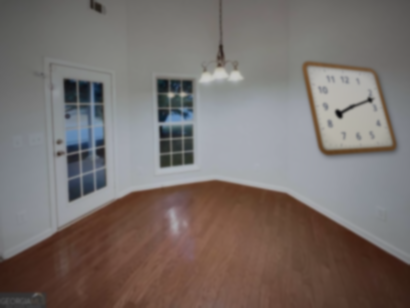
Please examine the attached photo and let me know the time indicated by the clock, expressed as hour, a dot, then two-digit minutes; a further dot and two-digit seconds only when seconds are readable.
8.12
